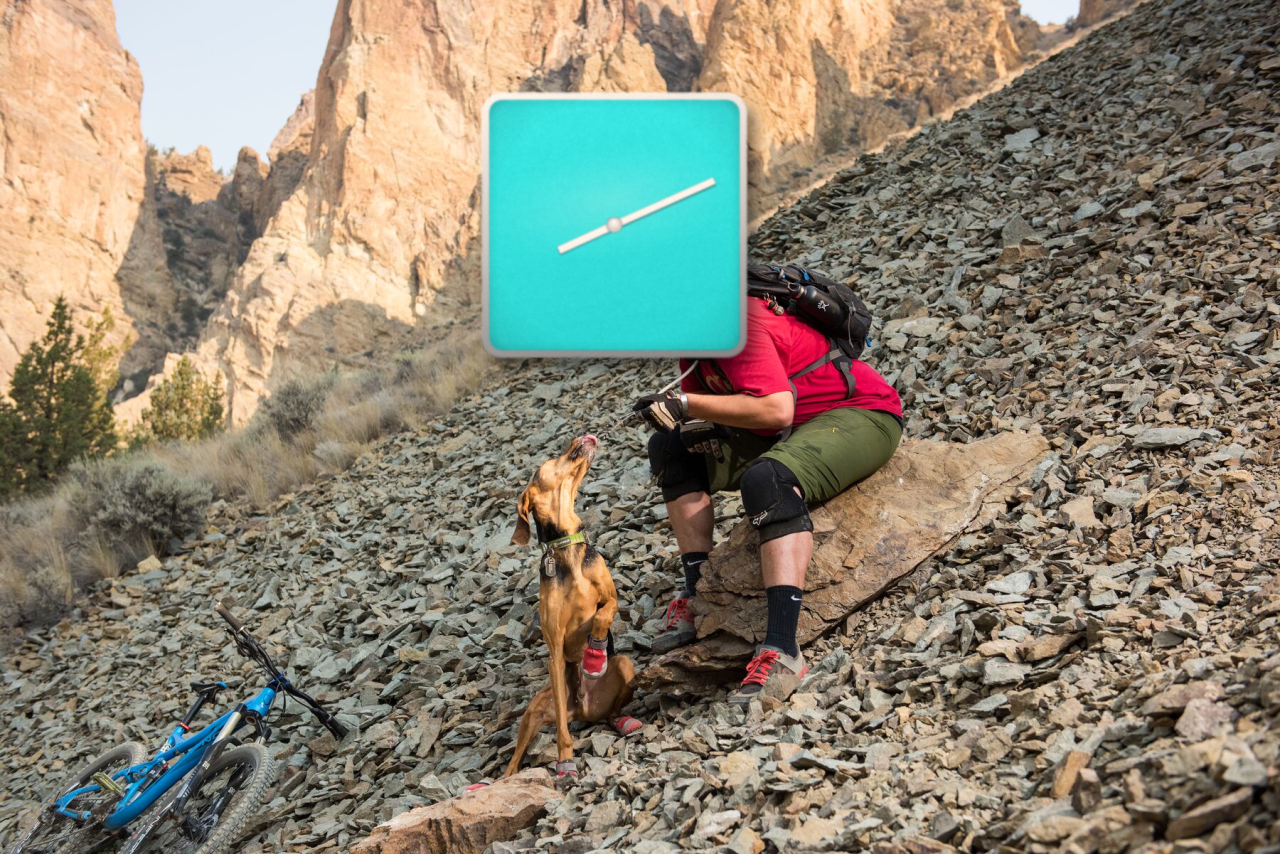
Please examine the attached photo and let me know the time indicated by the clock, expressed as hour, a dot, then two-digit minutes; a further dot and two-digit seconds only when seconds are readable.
8.11
